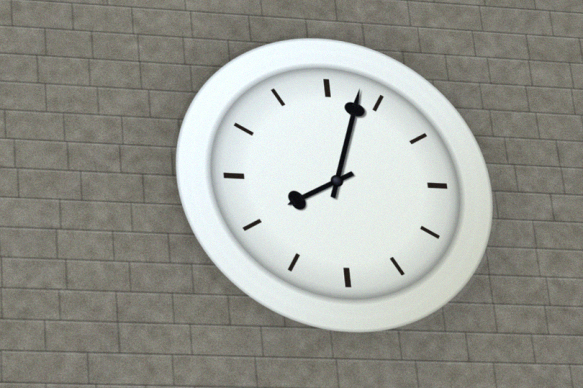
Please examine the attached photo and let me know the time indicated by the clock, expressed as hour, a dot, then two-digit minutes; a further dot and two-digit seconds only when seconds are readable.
8.03
